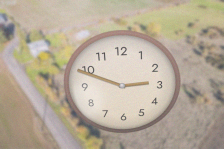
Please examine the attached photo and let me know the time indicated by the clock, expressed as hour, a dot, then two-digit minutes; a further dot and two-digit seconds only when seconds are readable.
2.49
